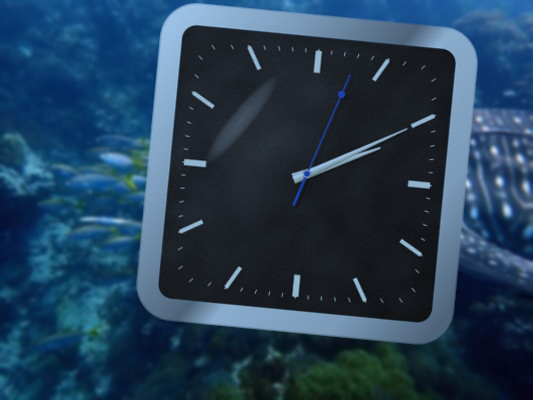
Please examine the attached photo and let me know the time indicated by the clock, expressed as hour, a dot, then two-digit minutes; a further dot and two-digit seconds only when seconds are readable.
2.10.03
